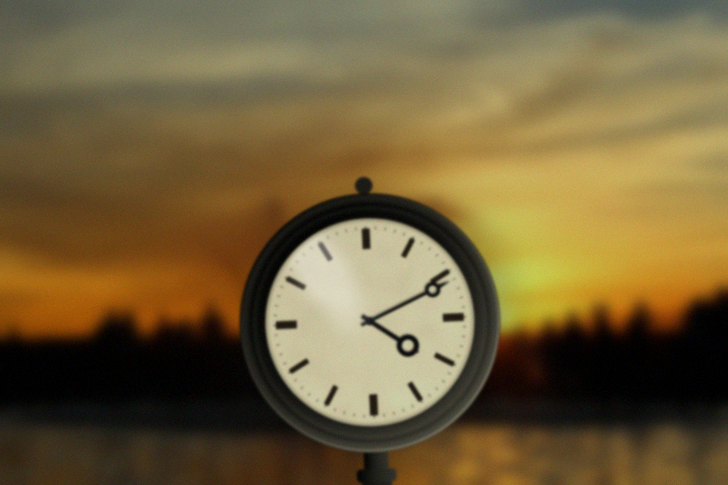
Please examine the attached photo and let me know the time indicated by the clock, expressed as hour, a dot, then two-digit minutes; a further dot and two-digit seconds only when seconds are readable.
4.11
